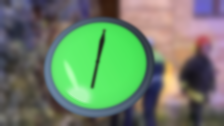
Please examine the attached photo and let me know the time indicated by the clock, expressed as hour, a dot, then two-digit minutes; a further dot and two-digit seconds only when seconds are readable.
6.00
